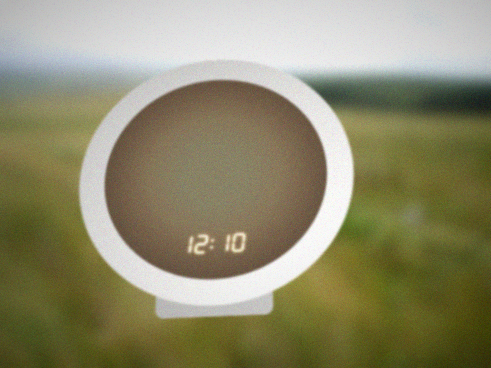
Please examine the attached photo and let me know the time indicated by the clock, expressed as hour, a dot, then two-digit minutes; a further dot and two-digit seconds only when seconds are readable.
12.10
